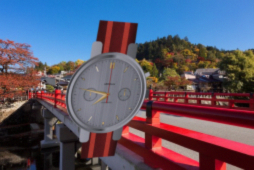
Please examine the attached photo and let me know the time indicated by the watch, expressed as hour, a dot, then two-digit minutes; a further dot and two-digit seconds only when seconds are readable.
7.47
